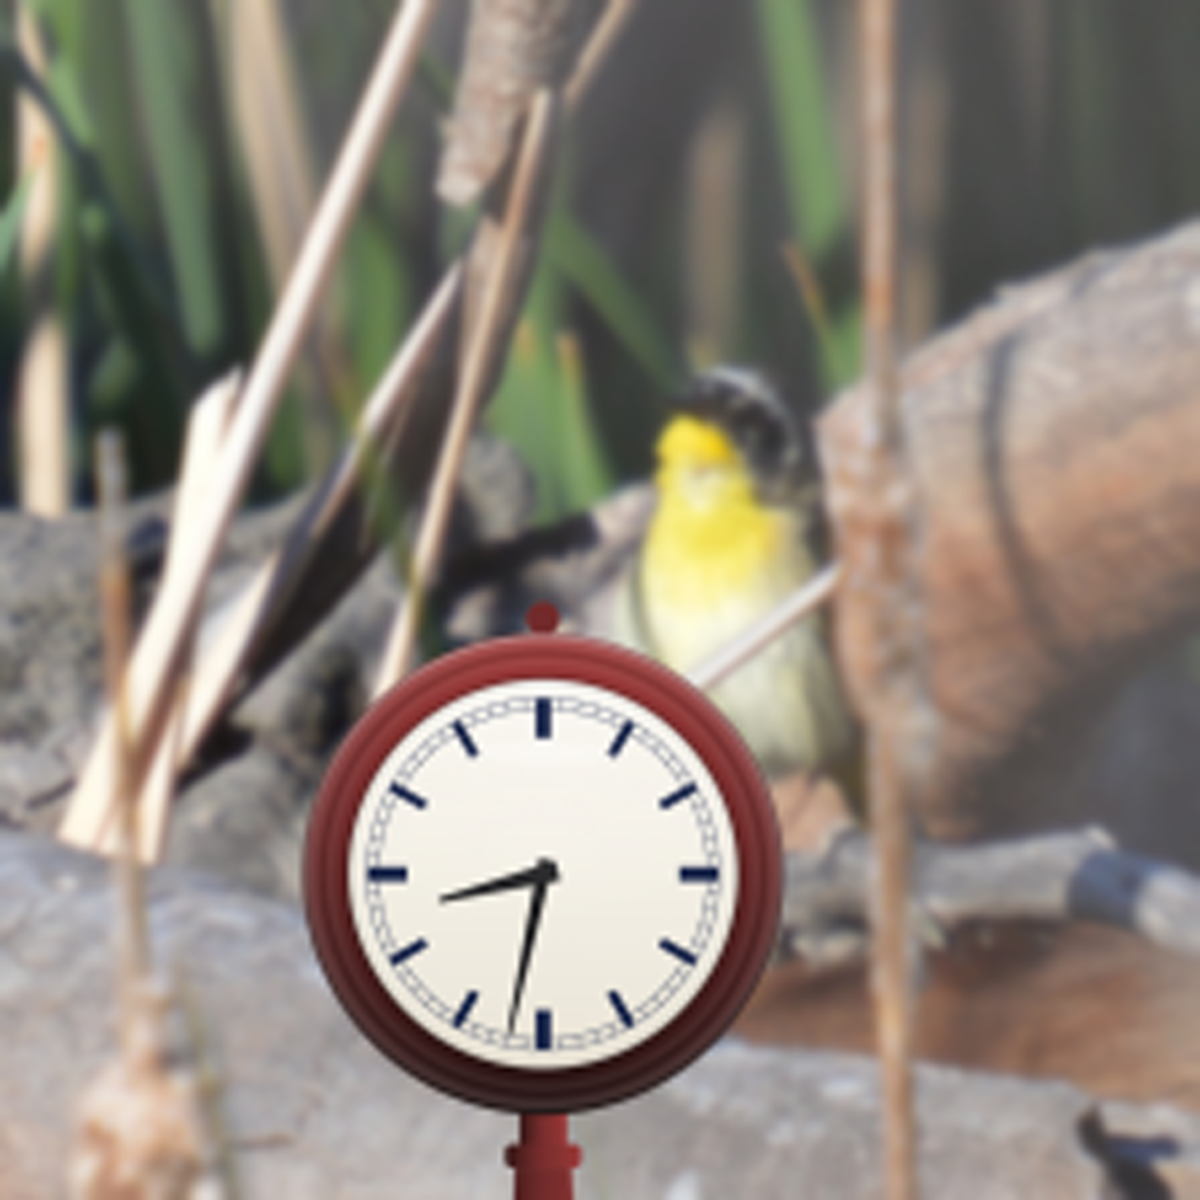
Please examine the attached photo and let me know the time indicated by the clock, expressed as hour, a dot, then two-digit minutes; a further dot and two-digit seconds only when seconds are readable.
8.32
